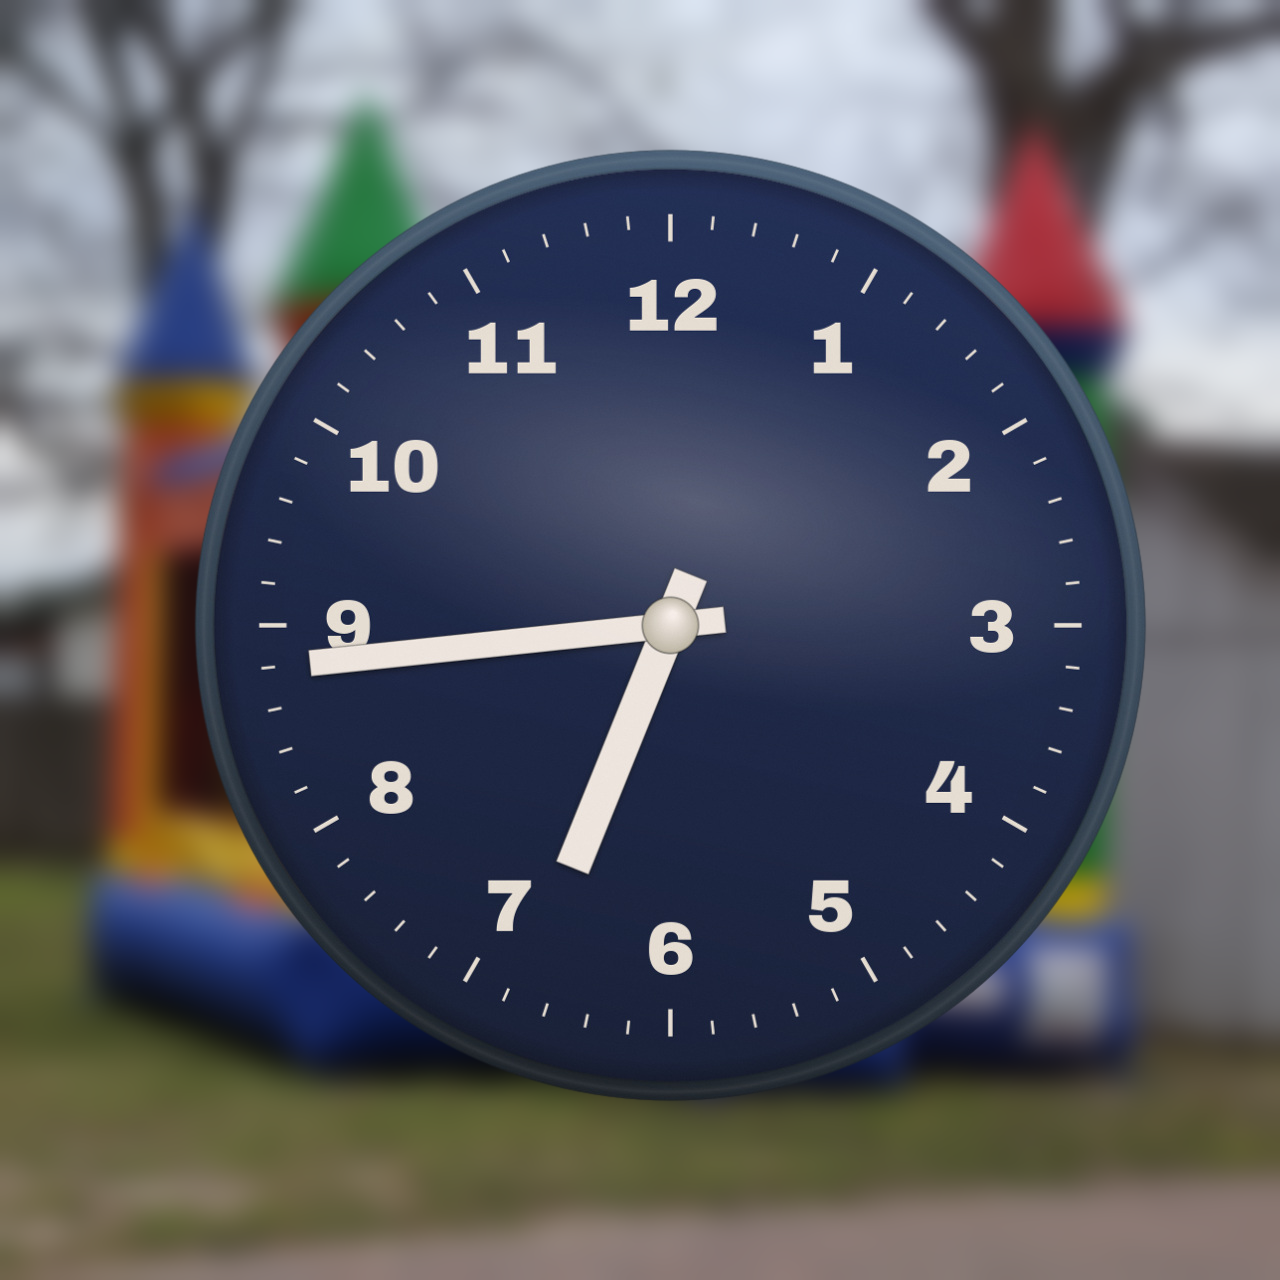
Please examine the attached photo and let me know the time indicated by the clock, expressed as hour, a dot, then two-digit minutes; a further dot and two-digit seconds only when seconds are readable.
6.44
